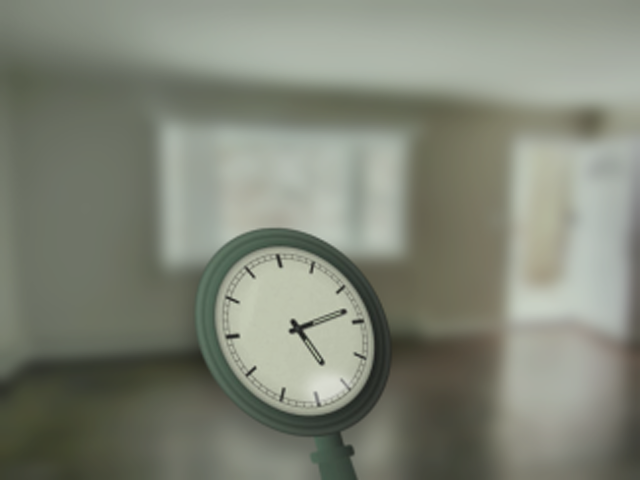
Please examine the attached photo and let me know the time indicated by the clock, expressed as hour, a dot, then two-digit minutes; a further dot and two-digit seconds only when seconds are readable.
5.13
